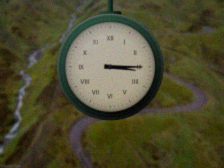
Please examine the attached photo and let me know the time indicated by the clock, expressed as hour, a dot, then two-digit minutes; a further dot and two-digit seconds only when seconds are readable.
3.15
